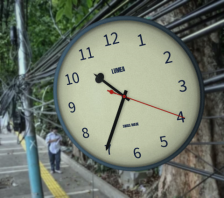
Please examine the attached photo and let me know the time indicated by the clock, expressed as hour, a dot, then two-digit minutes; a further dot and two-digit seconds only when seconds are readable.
10.35.20
